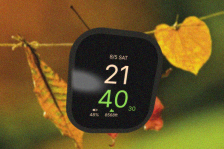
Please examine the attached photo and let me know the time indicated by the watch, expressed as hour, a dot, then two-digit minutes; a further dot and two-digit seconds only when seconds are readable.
21.40
